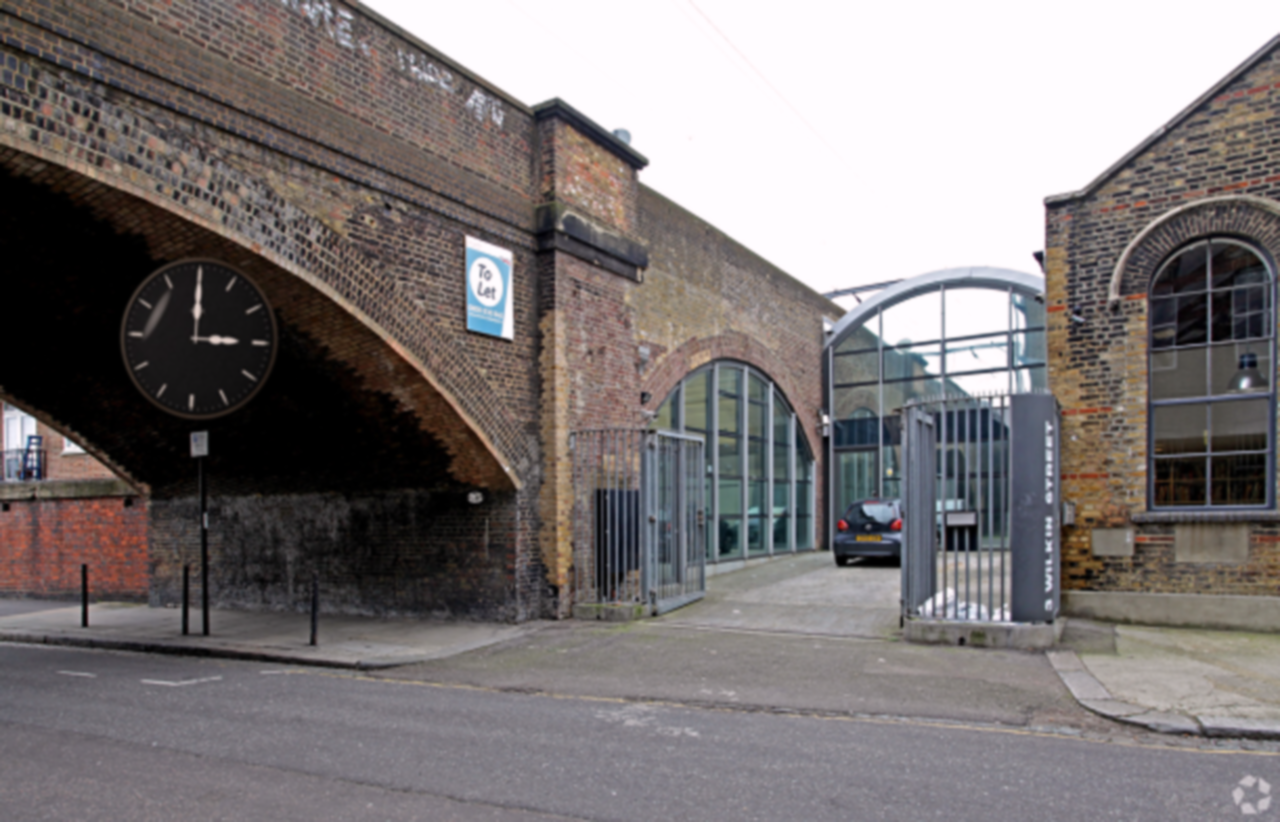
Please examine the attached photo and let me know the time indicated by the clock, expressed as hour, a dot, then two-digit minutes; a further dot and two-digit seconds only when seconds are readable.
3.00
